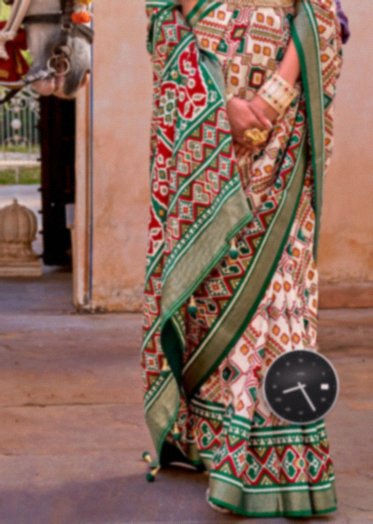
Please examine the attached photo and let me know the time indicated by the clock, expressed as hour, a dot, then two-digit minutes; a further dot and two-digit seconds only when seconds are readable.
8.25
